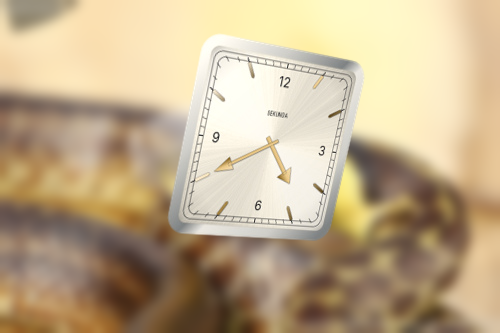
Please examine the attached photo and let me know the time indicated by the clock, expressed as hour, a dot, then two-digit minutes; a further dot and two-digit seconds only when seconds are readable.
4.40
